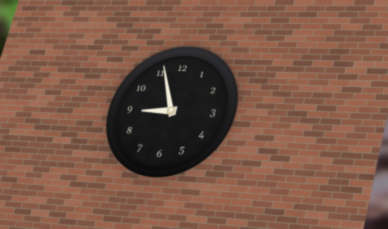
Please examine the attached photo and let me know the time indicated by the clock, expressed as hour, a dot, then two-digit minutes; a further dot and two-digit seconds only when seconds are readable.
8.56
